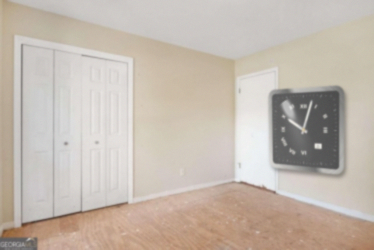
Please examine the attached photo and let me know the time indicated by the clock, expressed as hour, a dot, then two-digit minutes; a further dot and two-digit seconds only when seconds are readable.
10.03
